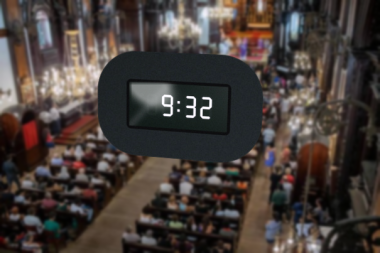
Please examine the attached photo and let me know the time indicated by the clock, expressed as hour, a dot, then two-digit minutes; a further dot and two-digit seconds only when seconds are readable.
9.32
